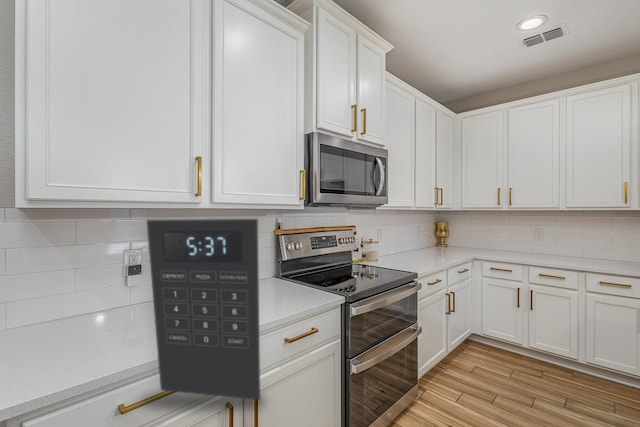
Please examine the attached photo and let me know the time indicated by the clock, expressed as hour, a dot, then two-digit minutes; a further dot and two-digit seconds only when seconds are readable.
5.37
